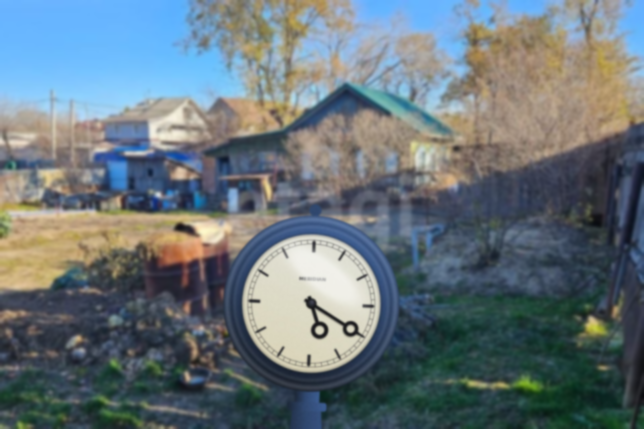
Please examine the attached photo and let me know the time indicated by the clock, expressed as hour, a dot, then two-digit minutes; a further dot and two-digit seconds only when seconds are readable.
5.20
